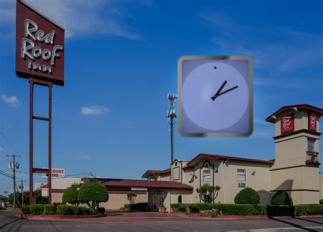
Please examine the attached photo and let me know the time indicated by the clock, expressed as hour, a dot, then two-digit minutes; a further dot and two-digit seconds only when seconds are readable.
1.11
